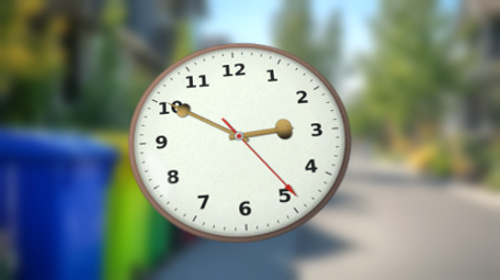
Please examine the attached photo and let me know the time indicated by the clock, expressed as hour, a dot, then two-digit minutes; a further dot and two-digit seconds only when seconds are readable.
2.50.24
